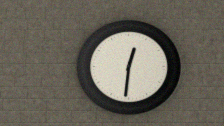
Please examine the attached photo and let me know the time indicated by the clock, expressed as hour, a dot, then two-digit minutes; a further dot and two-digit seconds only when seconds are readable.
12.31
